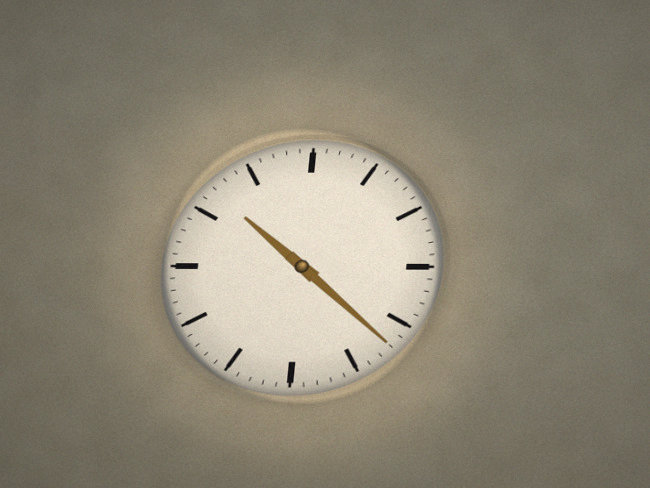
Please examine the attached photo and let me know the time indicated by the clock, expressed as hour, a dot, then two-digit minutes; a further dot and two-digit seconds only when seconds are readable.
10.22
